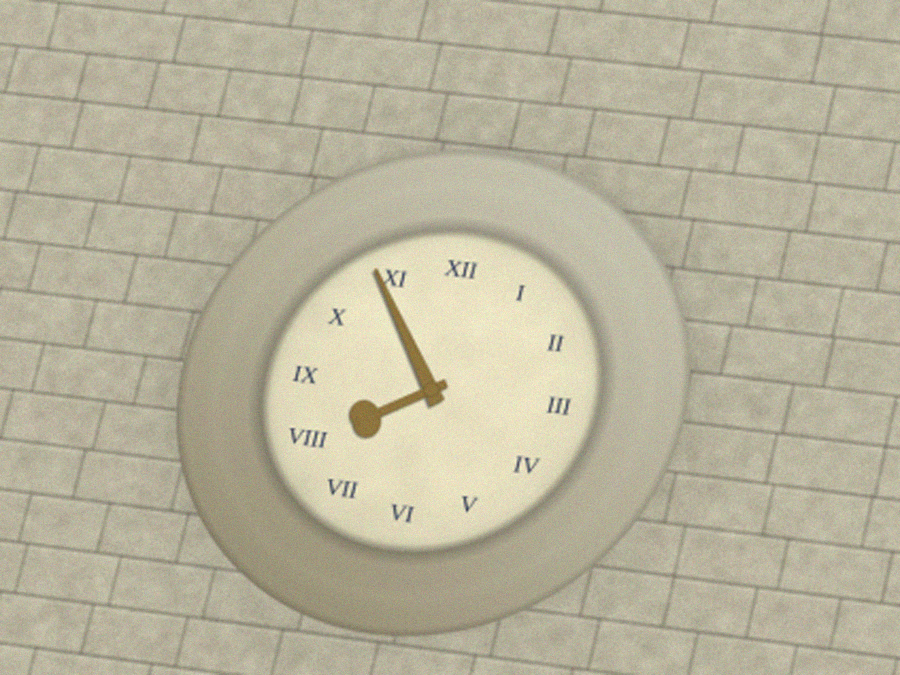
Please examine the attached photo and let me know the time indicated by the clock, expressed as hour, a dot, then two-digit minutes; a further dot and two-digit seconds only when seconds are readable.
7.54
